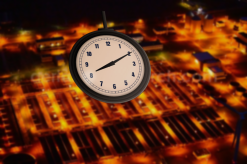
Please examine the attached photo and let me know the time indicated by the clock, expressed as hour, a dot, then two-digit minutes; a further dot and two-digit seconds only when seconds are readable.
8.10
